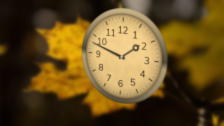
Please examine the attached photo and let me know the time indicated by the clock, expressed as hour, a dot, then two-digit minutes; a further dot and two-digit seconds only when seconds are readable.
1.48
